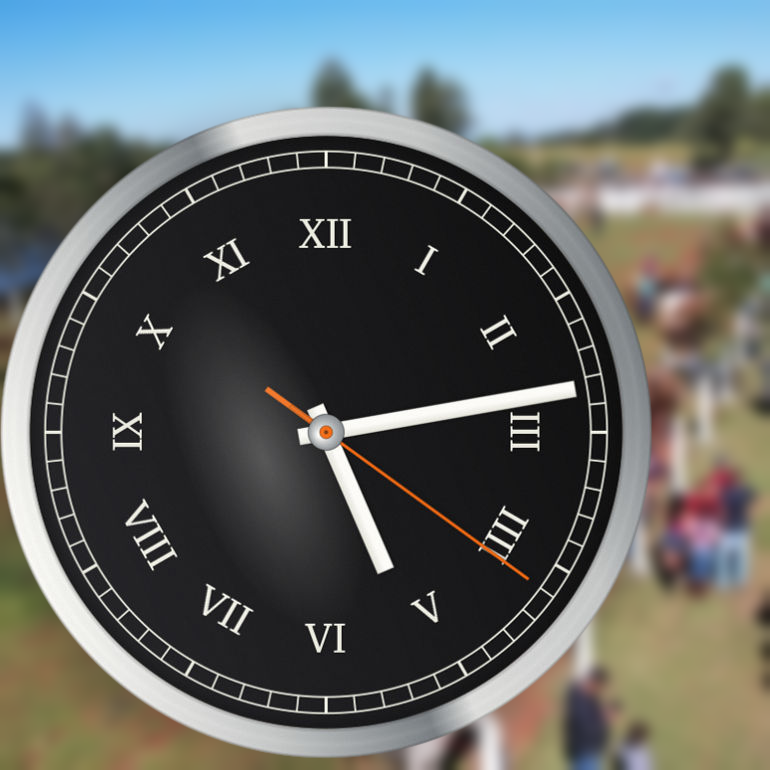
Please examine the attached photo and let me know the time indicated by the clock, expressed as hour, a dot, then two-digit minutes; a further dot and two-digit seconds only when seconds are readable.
5.13.21
